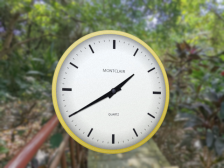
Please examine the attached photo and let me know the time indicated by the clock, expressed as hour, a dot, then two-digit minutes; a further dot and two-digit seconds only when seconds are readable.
1.40
